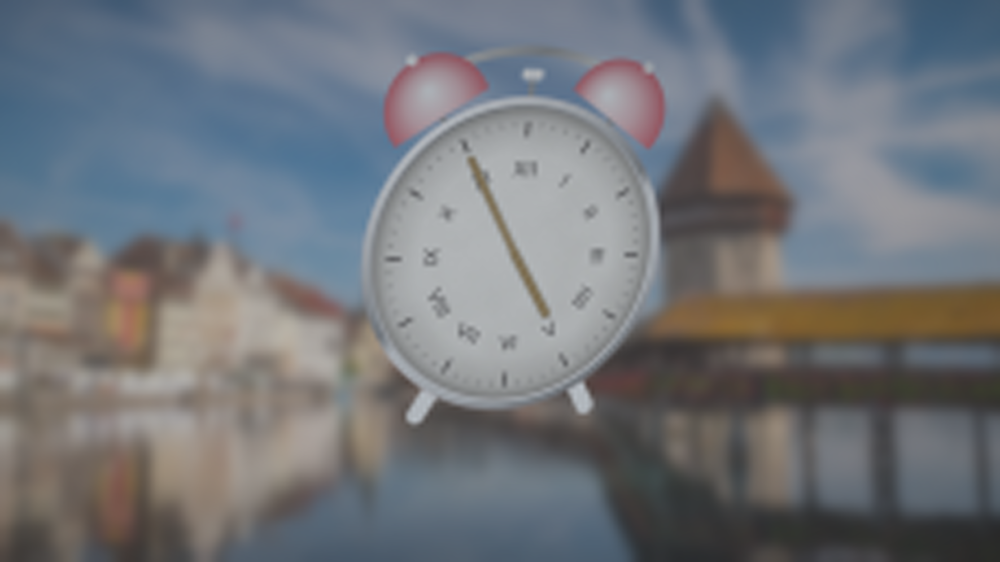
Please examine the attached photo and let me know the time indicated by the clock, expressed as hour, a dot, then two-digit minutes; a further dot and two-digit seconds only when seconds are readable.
4.55
